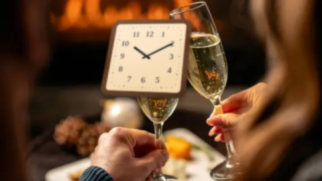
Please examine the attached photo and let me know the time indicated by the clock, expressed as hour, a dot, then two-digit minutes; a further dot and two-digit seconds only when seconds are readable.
10.10
